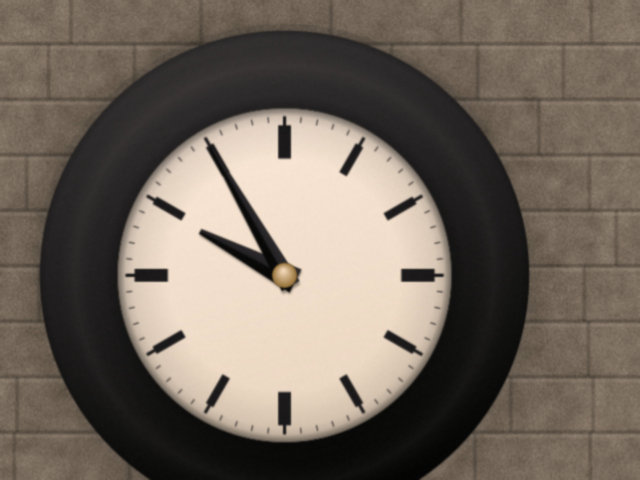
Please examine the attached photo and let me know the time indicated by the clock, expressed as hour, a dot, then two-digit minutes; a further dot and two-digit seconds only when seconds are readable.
9.55
